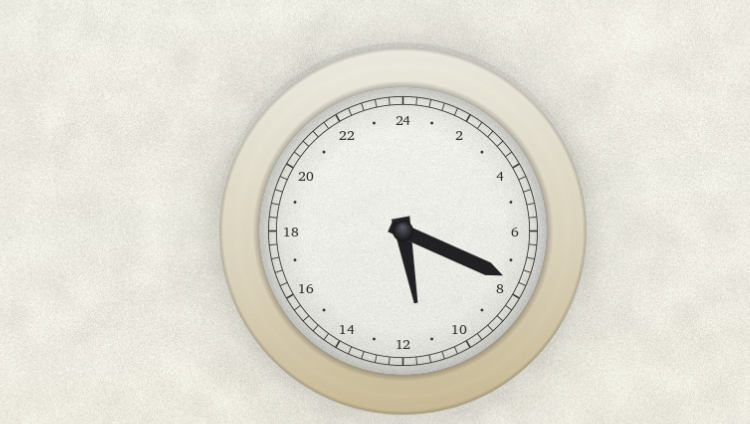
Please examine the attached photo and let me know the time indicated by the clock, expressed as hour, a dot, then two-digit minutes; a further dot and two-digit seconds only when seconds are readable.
11.19
